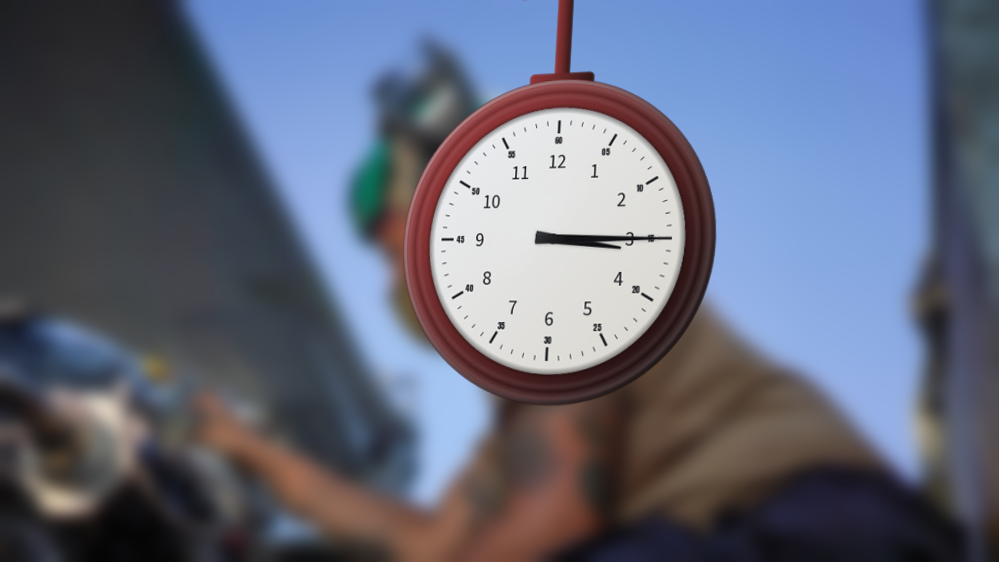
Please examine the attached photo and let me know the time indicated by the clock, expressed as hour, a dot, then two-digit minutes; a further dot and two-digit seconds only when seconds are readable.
3.15
